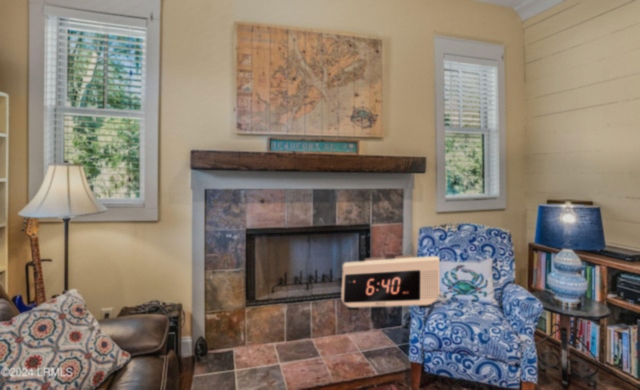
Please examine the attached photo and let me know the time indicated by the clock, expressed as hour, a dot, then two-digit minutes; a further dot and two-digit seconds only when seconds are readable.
6.40
